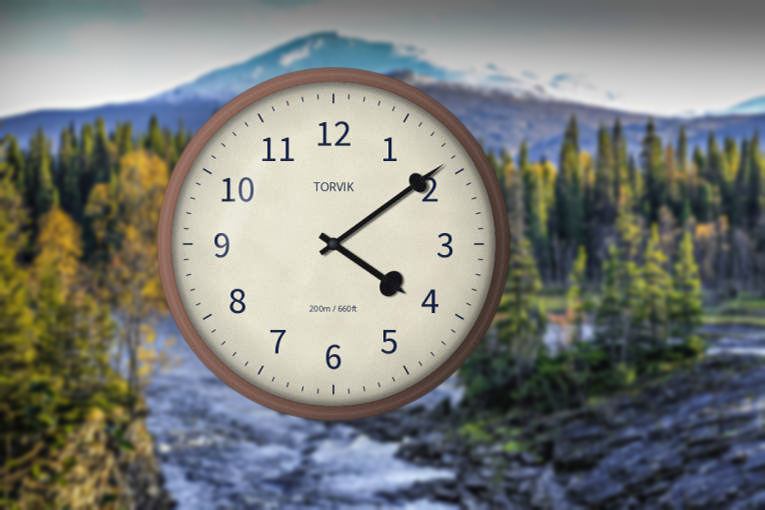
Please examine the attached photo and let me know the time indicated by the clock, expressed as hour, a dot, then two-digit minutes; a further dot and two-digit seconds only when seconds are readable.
4.09
